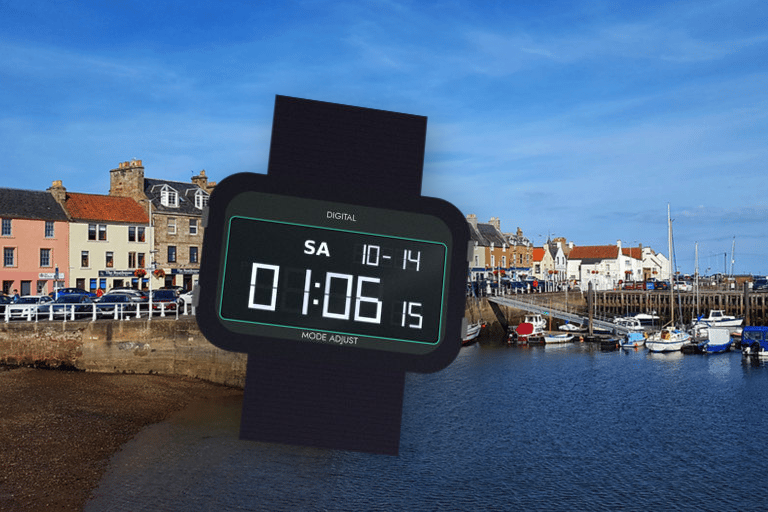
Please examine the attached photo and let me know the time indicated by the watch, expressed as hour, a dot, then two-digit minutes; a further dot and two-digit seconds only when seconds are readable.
1.06.15
